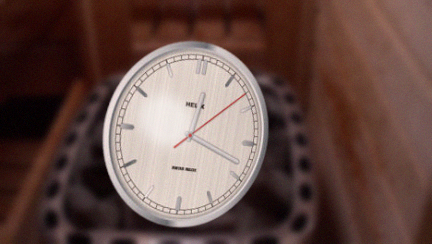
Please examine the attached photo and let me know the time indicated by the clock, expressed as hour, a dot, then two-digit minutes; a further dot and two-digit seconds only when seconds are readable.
12.18.08
